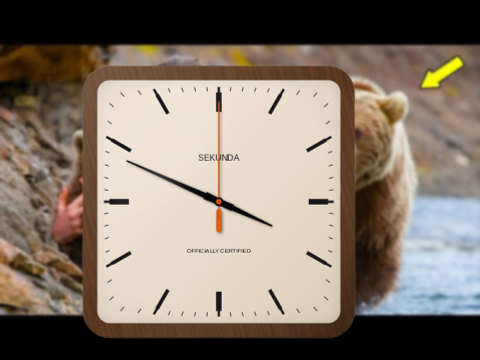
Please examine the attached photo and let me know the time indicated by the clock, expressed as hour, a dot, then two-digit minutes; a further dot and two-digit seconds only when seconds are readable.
3.49.00
